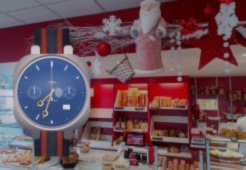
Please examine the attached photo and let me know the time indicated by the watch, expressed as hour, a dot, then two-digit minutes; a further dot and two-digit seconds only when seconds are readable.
7.33
